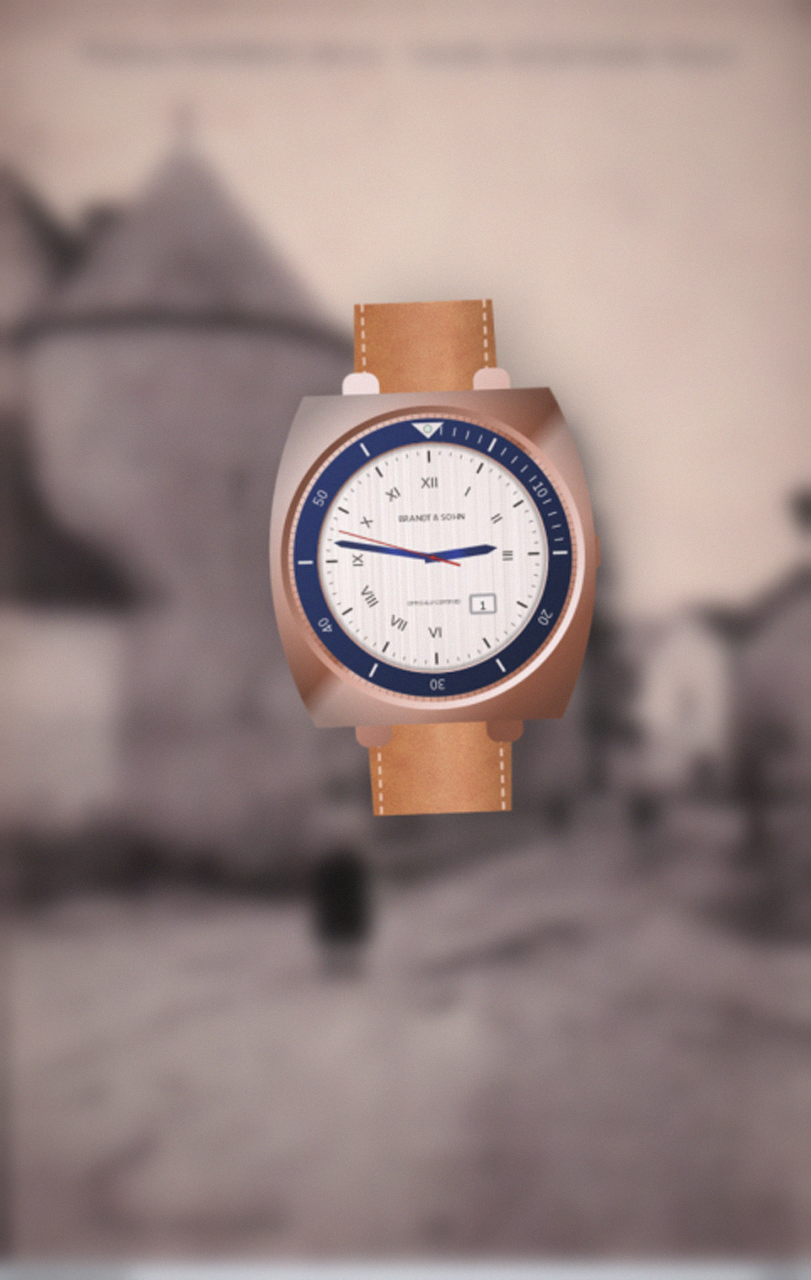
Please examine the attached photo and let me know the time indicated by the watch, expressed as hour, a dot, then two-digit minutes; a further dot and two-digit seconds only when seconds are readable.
2.46.48
